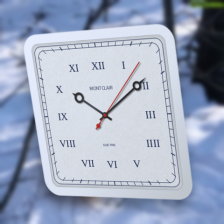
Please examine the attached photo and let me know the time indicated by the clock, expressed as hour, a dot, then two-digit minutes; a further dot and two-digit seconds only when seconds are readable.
10.09.07
